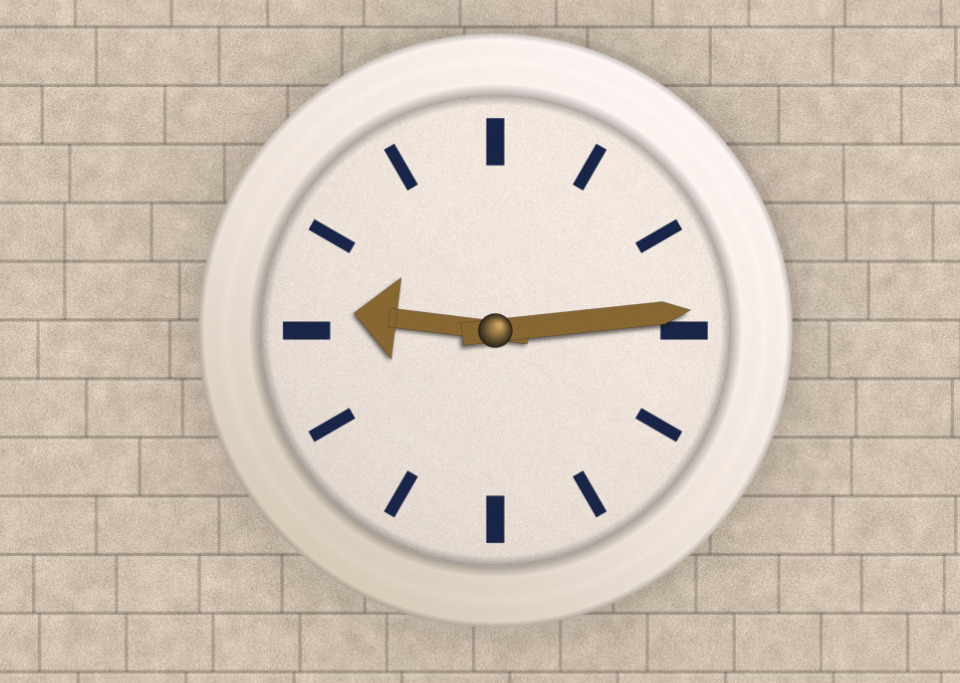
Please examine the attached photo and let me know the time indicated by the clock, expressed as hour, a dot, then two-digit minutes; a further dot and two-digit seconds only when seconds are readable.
9.14
